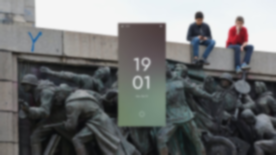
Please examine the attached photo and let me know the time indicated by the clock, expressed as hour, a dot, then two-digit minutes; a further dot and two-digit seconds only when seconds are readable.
19.01
